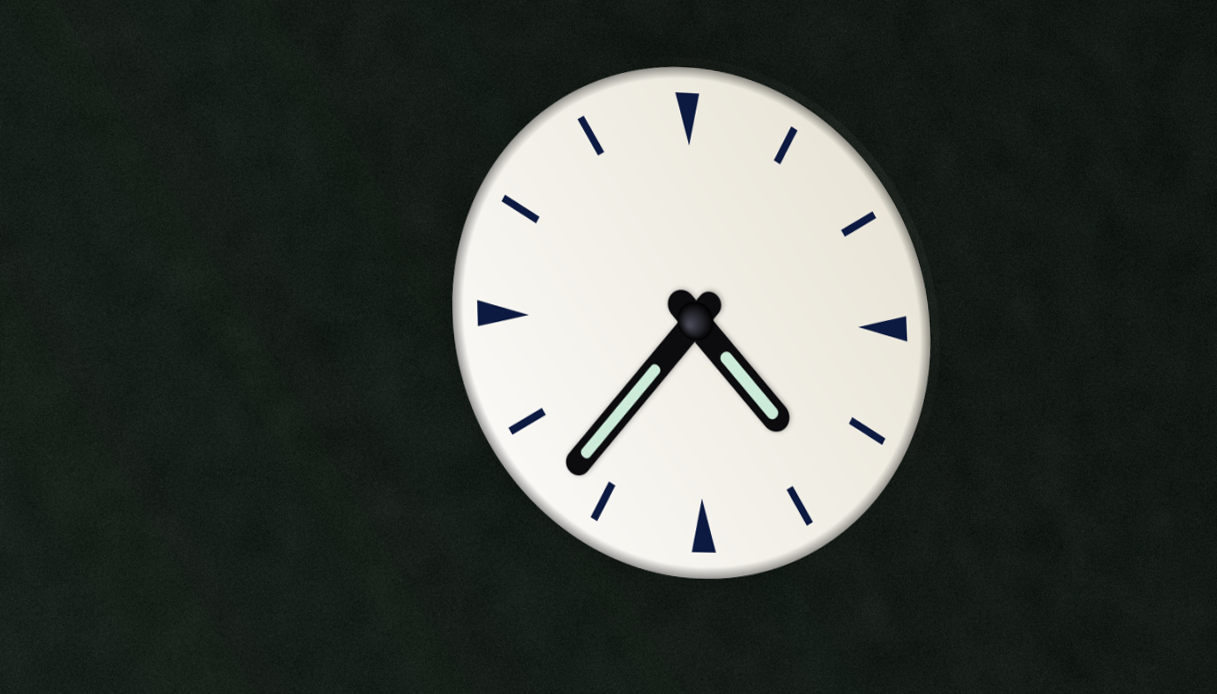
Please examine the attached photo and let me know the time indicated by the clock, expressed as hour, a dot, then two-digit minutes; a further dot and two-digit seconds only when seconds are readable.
4.37
